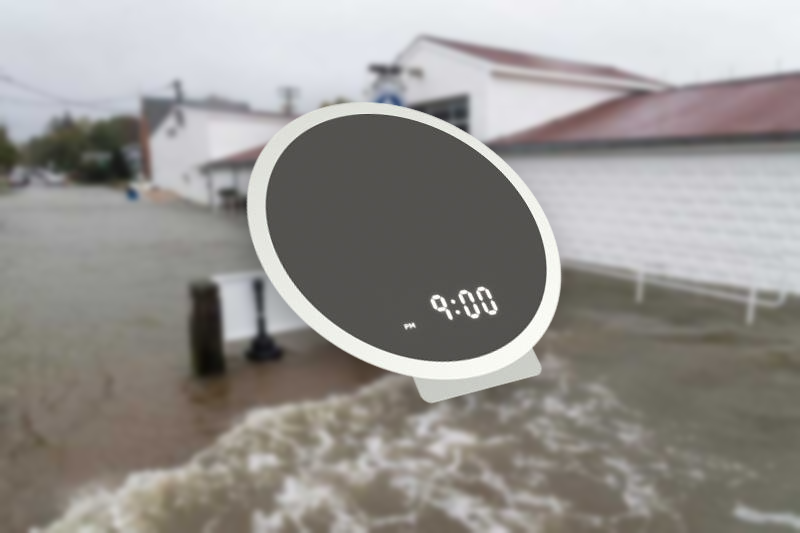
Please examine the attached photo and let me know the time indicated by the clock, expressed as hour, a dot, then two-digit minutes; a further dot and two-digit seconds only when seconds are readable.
9.00
